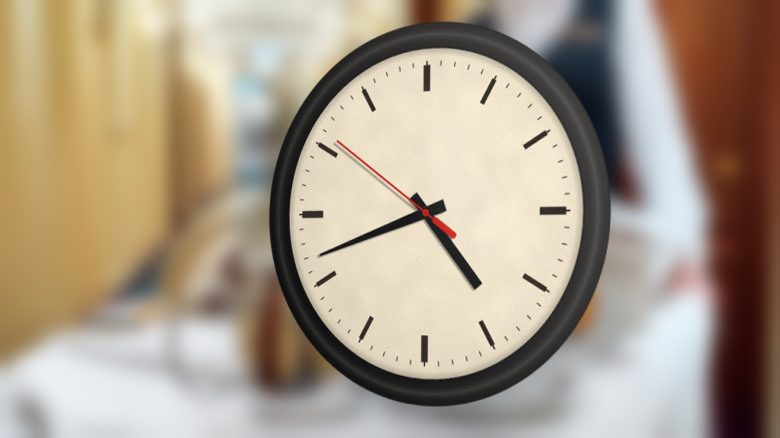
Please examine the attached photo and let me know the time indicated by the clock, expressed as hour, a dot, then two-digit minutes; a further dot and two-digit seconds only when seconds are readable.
4.41.51
